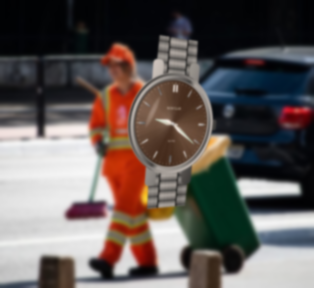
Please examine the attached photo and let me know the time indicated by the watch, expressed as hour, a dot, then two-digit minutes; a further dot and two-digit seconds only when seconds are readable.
9.21
